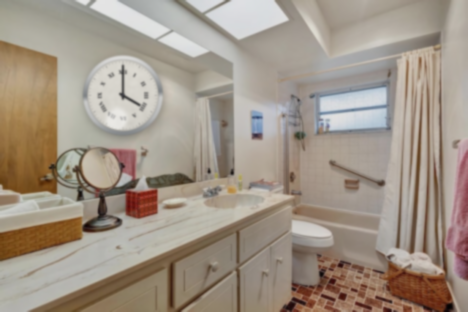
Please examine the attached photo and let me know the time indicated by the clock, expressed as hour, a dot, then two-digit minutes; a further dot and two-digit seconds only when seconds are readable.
4.00
